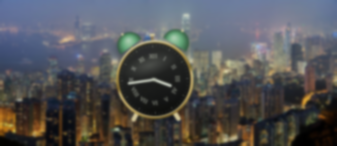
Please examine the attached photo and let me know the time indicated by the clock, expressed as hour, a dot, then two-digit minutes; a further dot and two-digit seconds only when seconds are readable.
3.44
